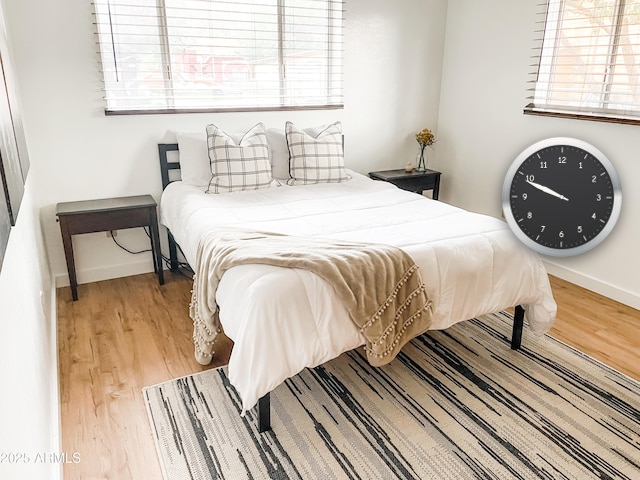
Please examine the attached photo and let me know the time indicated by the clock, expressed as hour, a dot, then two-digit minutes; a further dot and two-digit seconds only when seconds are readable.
9.49
